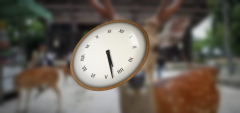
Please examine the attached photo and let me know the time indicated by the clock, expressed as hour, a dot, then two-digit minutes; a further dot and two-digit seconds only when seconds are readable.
4.23
